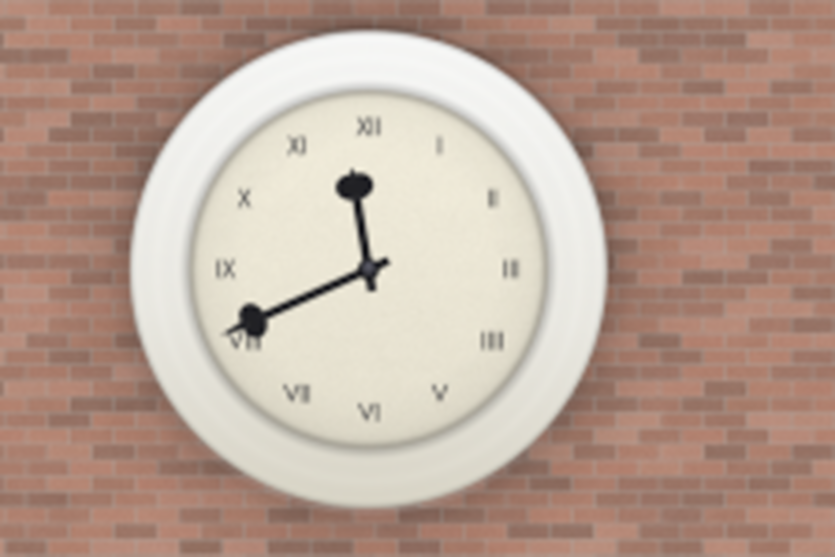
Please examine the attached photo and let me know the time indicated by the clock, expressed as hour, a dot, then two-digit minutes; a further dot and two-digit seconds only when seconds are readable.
11.41
